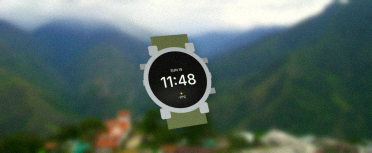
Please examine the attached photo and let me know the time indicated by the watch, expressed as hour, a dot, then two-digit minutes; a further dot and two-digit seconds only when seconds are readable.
11.48
